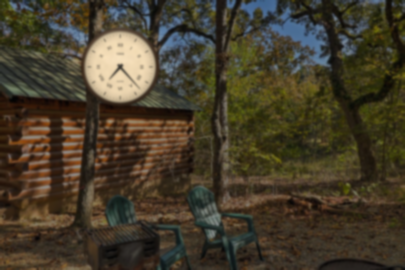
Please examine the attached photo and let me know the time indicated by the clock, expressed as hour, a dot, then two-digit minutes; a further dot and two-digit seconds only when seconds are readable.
7.23
